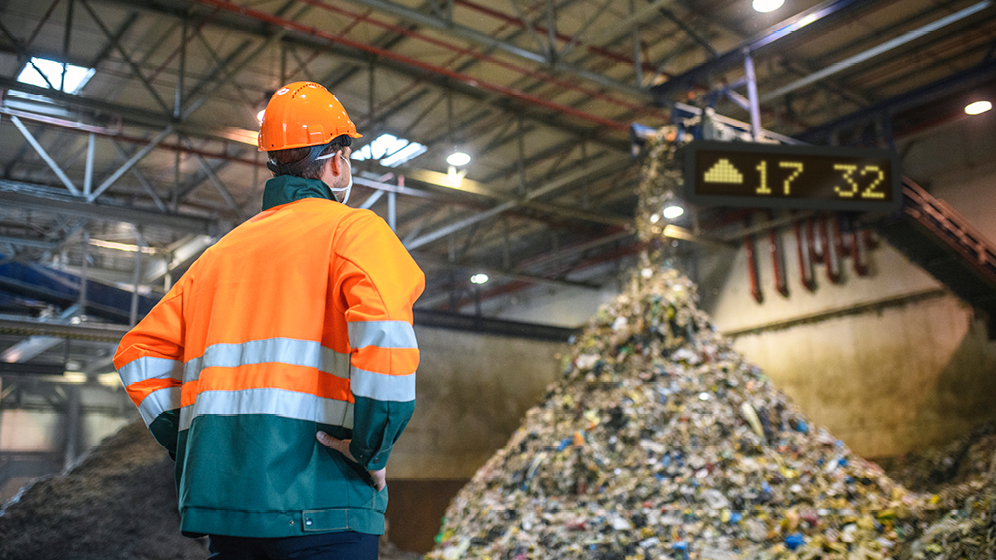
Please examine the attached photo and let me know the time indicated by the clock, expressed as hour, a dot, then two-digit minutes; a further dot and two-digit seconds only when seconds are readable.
17.32
